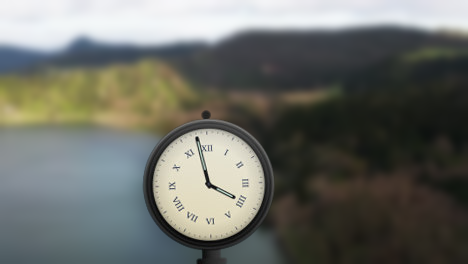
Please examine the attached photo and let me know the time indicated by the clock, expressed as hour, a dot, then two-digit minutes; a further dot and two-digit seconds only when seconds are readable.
3.58
